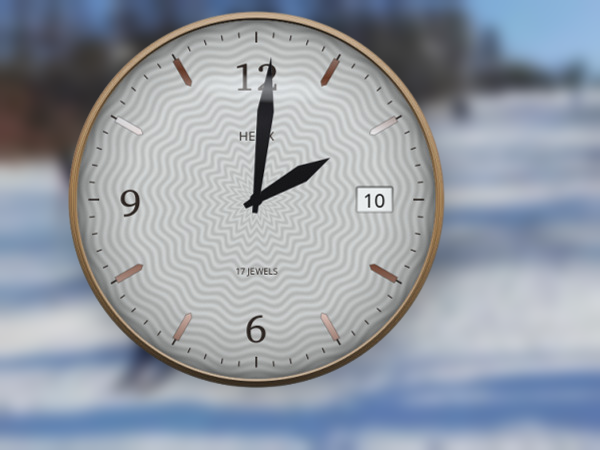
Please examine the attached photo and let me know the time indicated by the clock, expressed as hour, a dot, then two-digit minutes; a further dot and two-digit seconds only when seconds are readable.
2.01
